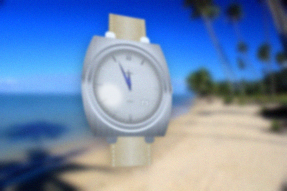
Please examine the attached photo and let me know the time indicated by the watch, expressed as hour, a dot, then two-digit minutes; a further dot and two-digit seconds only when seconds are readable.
11.56
